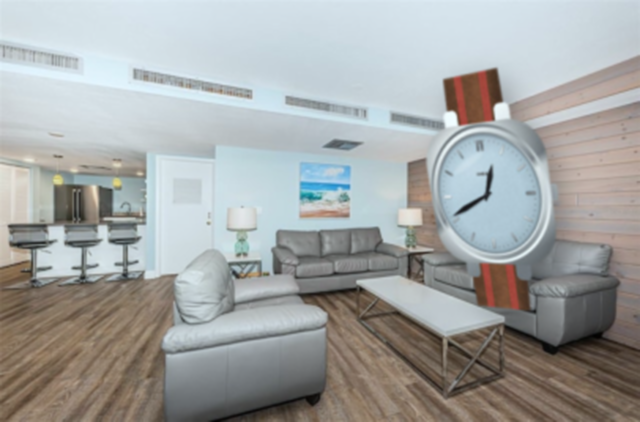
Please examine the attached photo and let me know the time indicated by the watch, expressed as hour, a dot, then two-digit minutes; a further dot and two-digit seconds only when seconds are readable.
12.41
